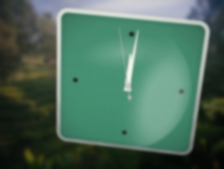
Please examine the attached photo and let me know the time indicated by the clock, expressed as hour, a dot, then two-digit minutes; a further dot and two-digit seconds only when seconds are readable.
12.00.58
